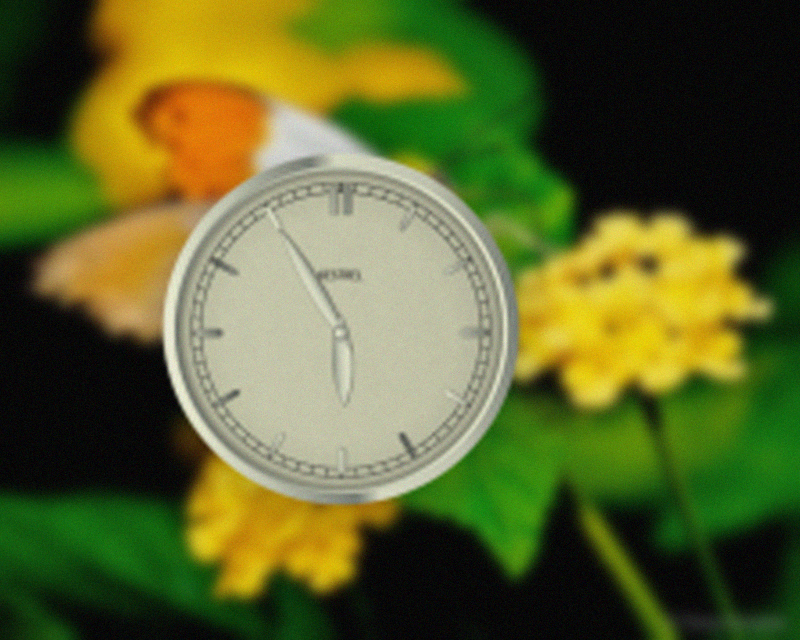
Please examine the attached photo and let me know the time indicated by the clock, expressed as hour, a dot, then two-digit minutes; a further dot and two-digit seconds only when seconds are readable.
5.55
